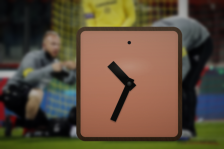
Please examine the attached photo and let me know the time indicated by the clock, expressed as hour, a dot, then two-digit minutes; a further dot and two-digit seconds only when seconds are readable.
10.34
